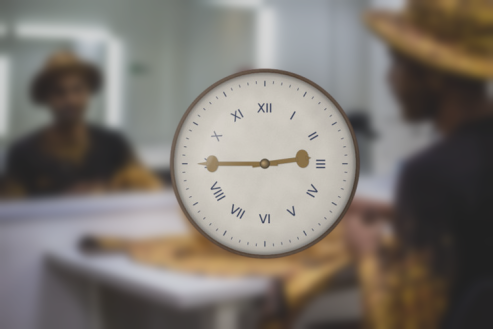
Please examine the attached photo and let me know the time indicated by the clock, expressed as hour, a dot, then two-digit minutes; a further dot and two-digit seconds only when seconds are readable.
2.45
